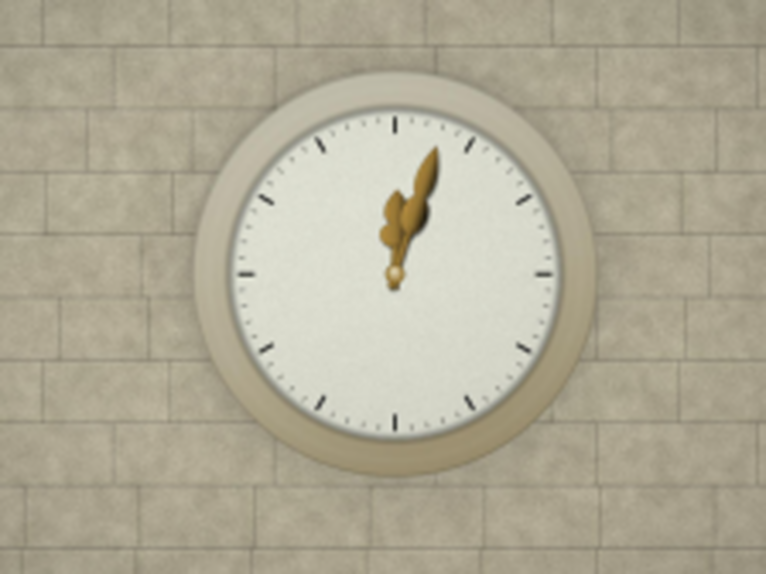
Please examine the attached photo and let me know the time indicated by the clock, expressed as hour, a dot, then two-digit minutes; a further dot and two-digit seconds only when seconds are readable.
12.03
